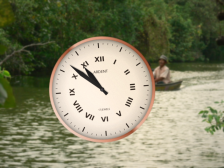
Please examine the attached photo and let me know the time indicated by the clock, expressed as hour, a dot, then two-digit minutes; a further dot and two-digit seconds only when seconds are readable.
10.52
